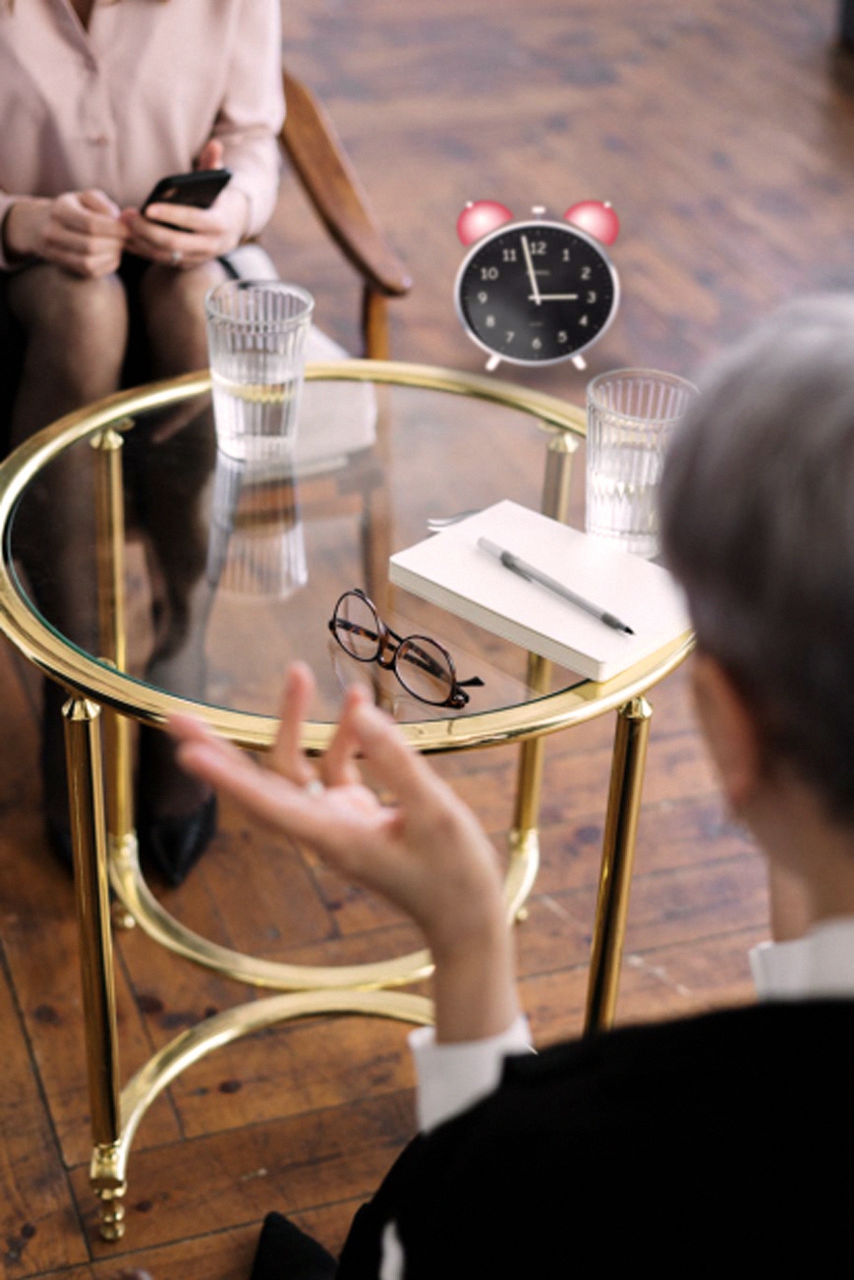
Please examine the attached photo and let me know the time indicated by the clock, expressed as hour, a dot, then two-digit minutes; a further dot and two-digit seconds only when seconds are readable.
2.58
